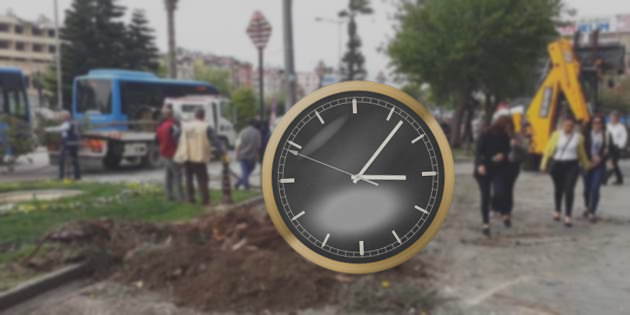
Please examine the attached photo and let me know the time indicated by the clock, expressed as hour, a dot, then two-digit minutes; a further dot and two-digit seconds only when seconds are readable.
3.06.49
